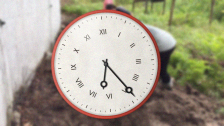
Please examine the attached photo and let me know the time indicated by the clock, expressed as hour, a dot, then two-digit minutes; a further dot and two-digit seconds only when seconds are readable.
6.24
